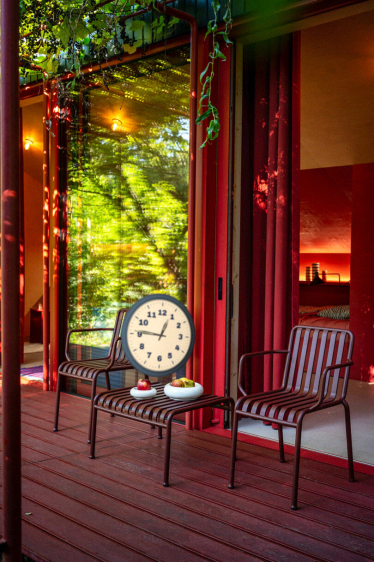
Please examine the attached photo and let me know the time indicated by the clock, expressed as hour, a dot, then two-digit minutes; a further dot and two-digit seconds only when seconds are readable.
12.46
